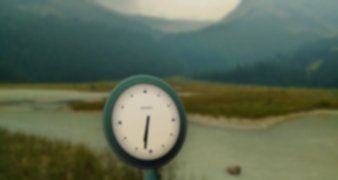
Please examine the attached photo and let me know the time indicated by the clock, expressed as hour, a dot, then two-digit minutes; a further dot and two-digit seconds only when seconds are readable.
6.32
